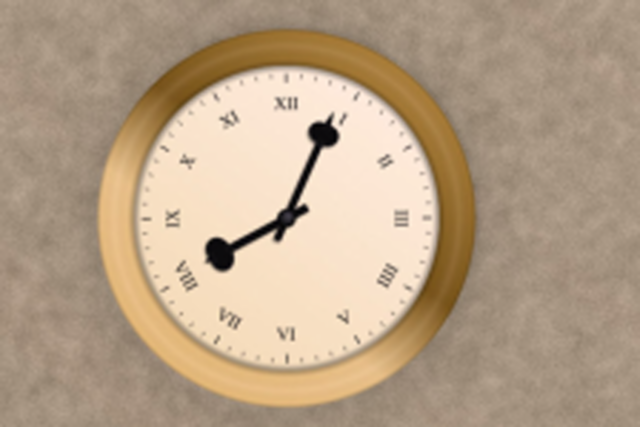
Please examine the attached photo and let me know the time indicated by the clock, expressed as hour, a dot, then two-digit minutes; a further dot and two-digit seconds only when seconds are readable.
8.04
